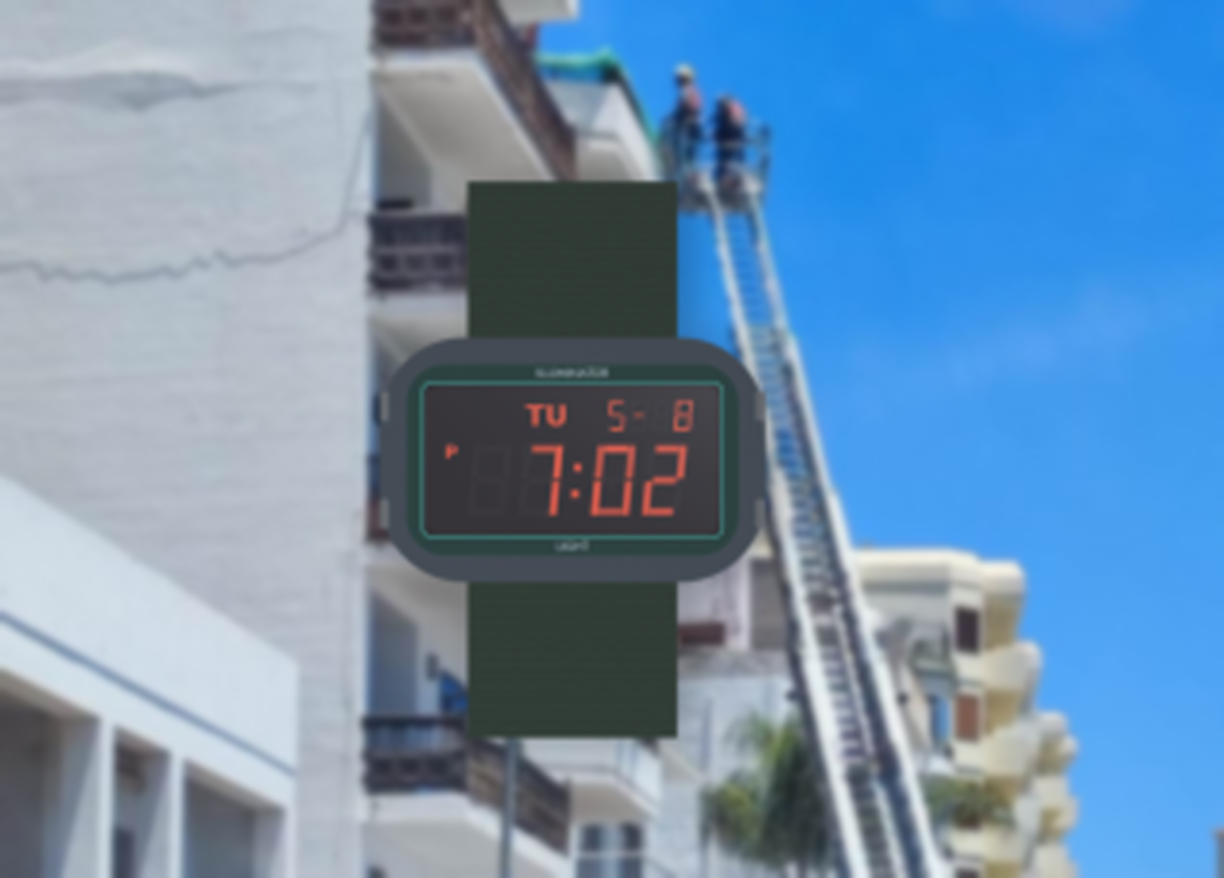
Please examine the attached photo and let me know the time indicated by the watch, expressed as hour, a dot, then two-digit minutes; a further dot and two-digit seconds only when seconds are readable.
7.02
